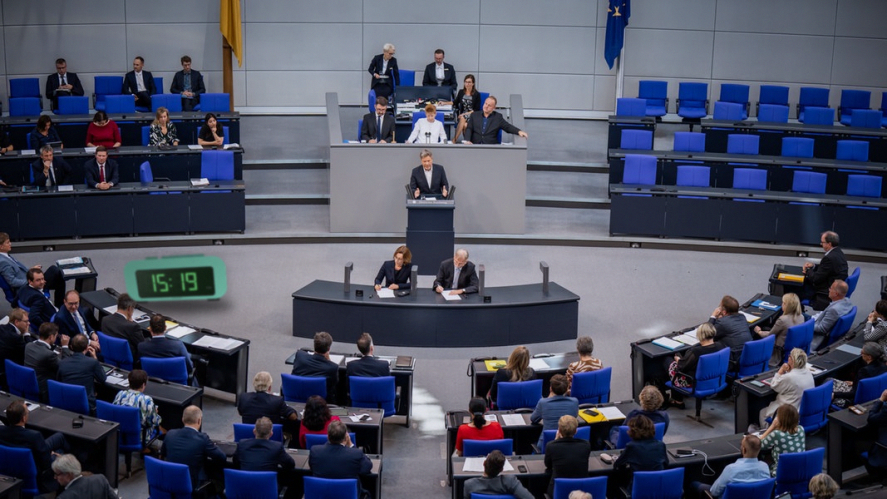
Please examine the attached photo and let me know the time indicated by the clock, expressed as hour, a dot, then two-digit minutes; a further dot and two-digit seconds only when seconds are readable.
15.19
